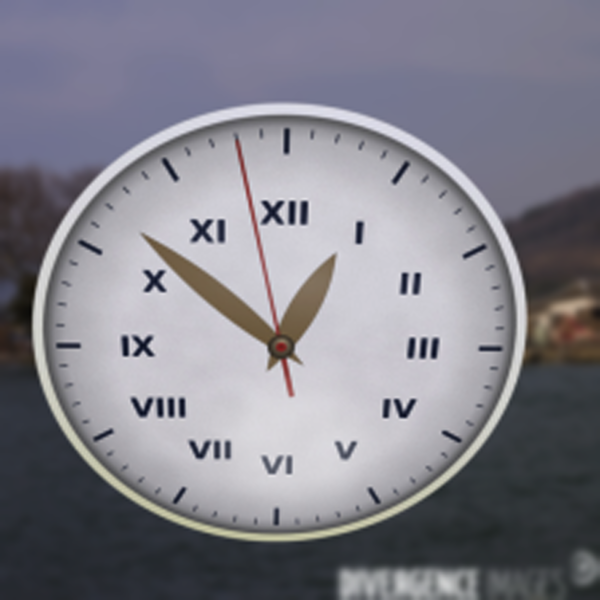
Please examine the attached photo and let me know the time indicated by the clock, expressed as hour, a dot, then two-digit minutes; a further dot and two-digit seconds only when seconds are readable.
12.51.58
